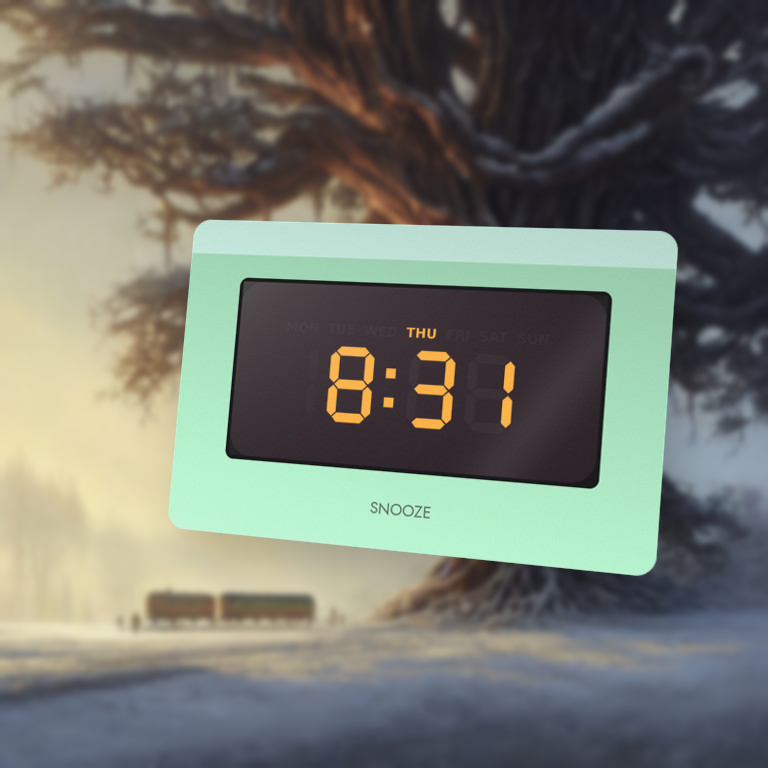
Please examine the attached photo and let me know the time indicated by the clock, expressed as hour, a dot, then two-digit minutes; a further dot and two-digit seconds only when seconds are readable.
8.31
